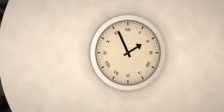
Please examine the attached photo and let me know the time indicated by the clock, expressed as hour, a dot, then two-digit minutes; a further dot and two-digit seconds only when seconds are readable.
1.56
